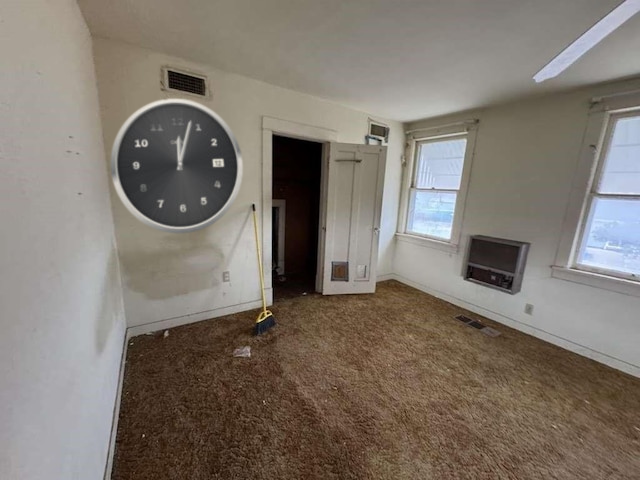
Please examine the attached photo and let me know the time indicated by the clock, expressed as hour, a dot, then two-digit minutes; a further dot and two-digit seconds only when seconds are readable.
12.03
